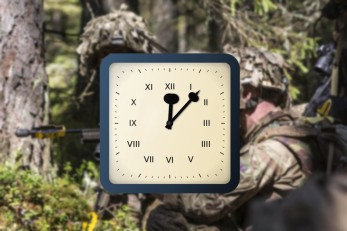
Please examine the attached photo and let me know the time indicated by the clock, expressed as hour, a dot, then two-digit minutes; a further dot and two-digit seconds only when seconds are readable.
12.07
